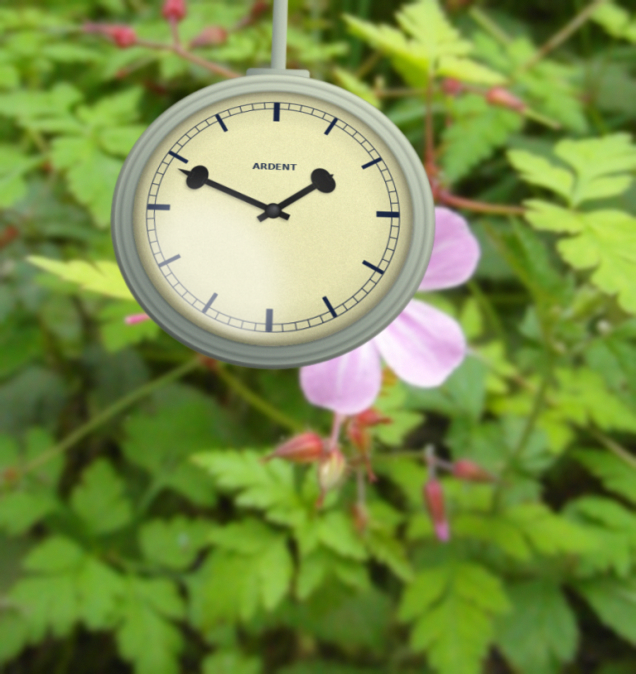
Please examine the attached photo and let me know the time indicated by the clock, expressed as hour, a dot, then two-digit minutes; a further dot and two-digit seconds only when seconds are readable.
1.49
